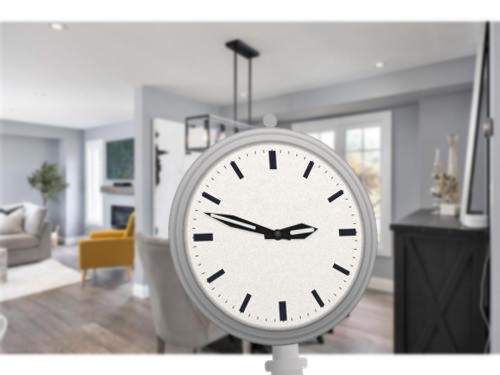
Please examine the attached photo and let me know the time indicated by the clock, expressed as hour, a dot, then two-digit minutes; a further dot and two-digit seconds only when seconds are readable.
2.48
